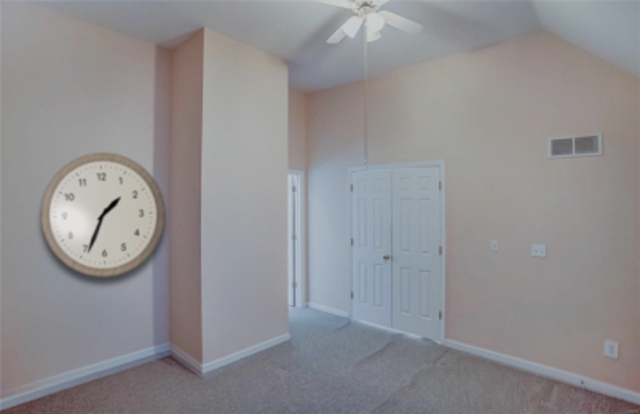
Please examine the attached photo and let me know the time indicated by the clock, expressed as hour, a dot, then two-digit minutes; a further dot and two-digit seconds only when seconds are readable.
1.34
